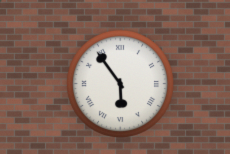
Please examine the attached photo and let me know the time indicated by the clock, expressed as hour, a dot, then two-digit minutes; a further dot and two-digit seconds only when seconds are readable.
5.54
